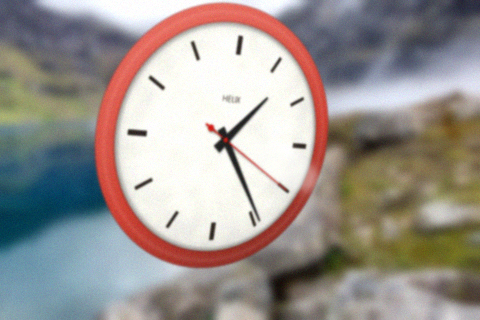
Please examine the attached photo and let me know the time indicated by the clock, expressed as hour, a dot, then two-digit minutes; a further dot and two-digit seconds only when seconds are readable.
1.24.20
